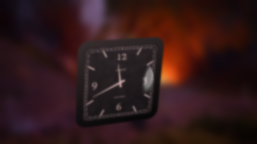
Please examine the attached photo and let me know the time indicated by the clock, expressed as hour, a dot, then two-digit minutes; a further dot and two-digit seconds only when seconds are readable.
11.41
